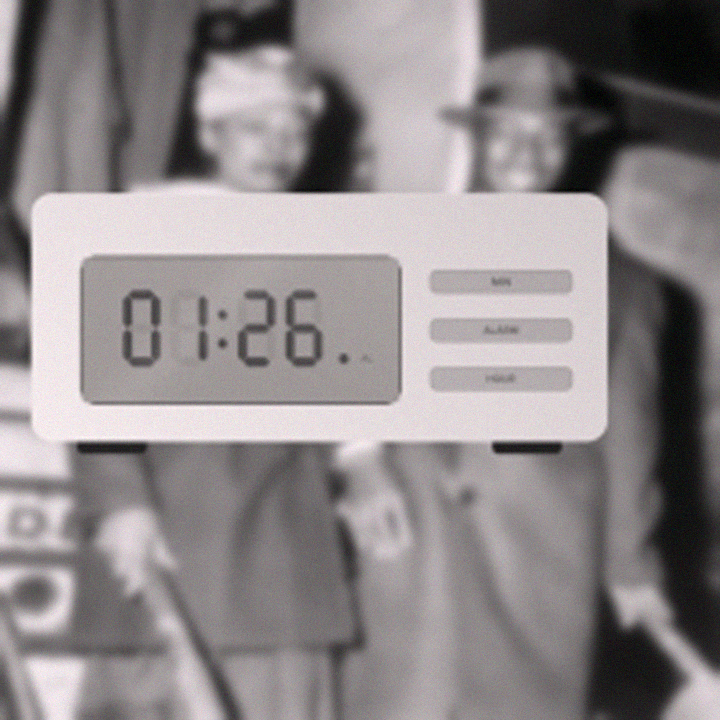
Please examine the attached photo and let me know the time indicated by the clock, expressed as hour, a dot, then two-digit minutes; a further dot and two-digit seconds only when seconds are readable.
1.26
